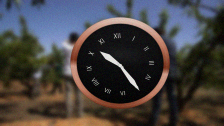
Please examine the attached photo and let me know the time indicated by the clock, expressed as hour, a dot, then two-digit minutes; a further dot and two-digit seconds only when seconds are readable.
10.25
